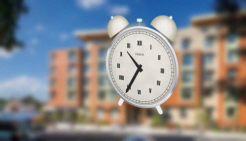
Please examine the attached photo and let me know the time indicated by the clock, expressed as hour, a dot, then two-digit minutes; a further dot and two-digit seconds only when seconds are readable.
10.35
